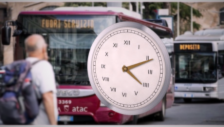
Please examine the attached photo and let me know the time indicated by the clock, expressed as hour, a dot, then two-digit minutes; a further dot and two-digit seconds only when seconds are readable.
4.11
